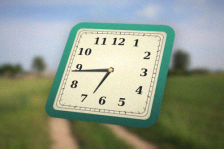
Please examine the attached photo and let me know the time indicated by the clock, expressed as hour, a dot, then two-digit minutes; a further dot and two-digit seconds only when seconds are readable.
6.44
